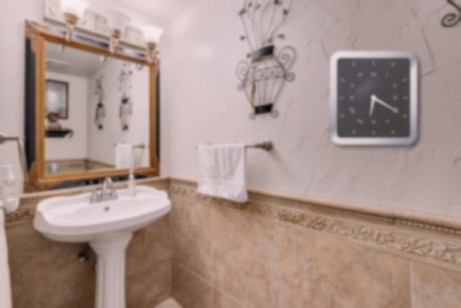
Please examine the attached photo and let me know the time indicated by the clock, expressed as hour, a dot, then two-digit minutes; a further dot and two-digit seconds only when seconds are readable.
6.20
